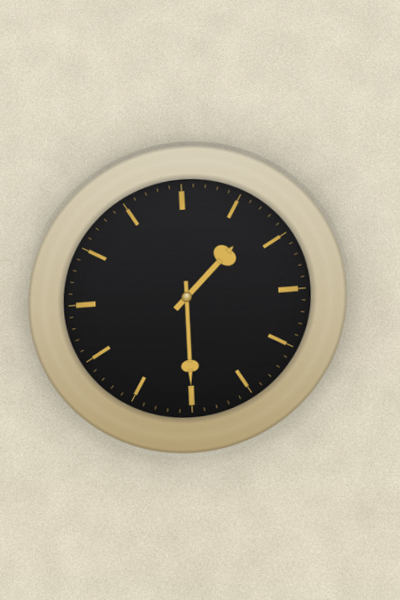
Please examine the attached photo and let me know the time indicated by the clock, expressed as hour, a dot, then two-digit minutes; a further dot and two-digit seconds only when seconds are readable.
1.30
